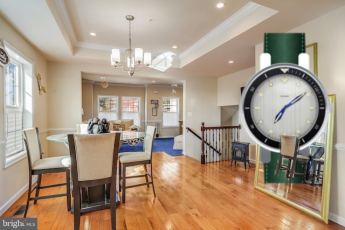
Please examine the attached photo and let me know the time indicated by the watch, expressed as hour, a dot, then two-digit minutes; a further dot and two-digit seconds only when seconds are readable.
7.09
